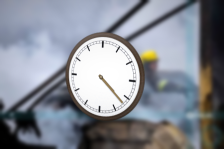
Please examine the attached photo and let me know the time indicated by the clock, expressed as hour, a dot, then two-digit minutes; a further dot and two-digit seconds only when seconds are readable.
4.22
